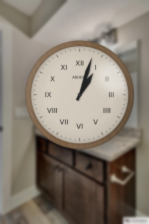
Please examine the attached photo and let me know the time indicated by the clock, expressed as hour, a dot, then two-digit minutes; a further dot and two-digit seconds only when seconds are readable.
1.03
